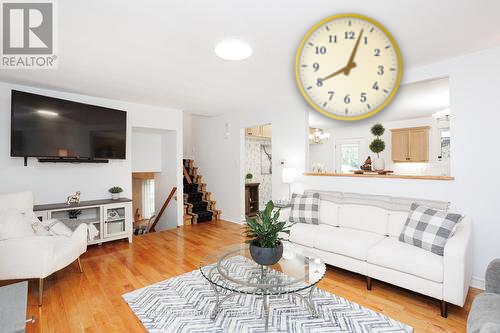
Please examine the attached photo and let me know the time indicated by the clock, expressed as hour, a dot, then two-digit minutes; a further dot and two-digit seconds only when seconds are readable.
8.03
